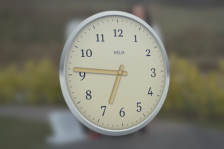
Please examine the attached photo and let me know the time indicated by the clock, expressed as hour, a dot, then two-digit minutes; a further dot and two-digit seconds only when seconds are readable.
6.46
